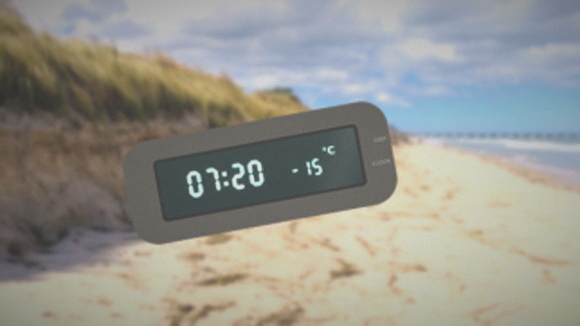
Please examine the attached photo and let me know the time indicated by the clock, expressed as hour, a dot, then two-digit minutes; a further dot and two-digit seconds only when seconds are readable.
7.20
